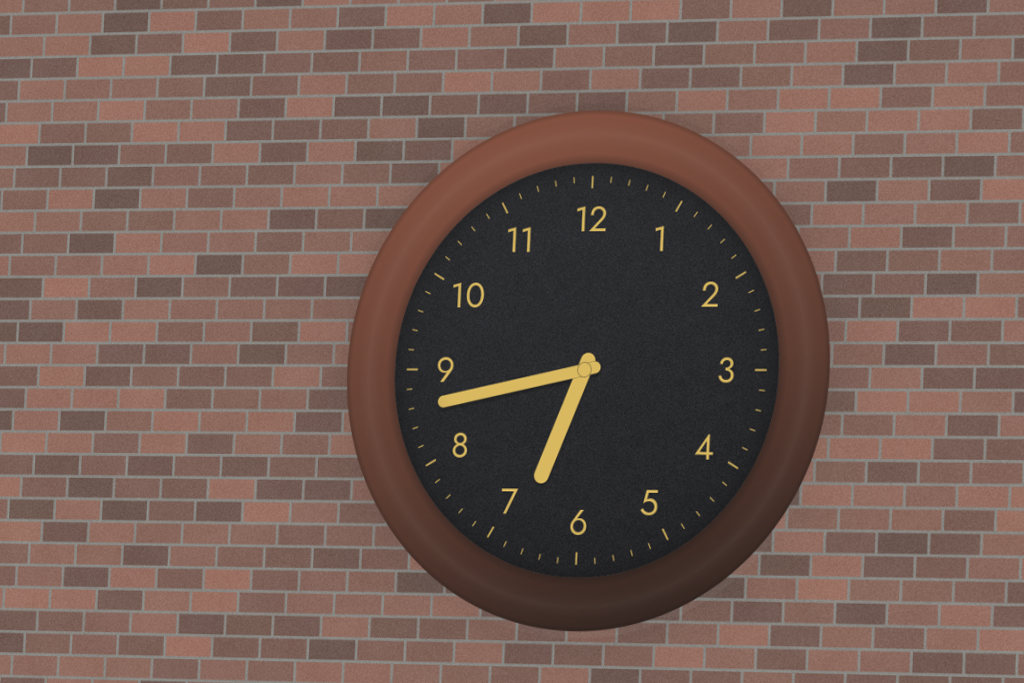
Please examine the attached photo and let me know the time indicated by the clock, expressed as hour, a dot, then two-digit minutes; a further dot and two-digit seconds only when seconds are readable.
6.43
